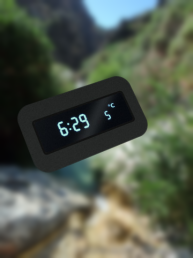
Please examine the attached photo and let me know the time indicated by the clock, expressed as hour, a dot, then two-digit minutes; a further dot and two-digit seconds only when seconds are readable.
6.29
